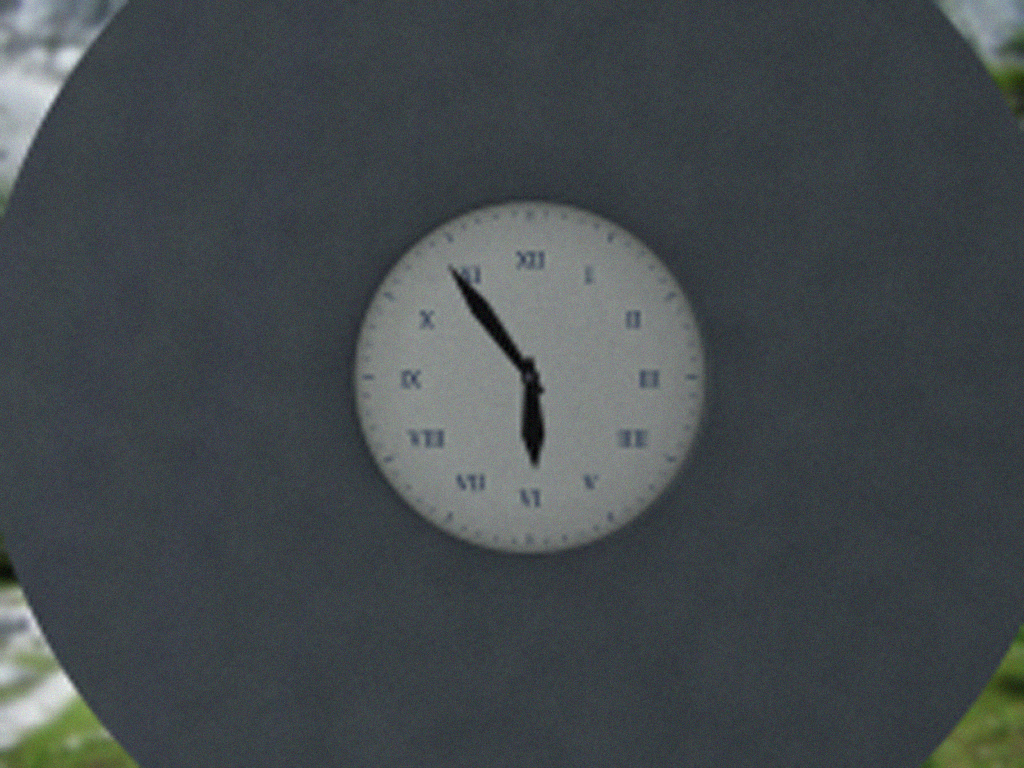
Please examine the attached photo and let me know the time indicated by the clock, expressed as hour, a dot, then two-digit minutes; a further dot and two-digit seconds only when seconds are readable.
5.54
